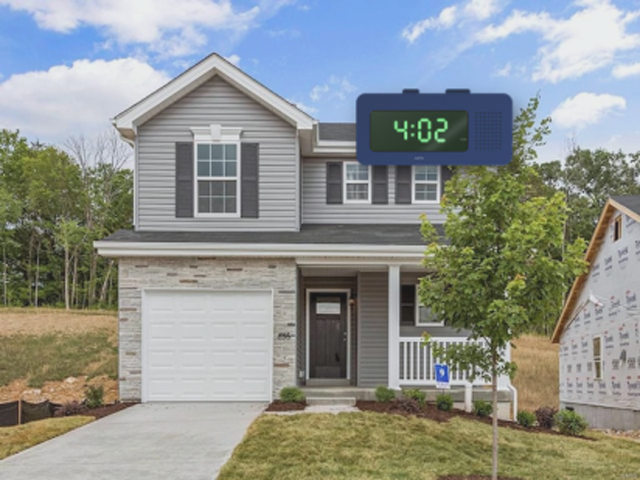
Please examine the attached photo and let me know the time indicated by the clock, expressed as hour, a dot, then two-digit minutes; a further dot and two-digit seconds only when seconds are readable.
4.02
